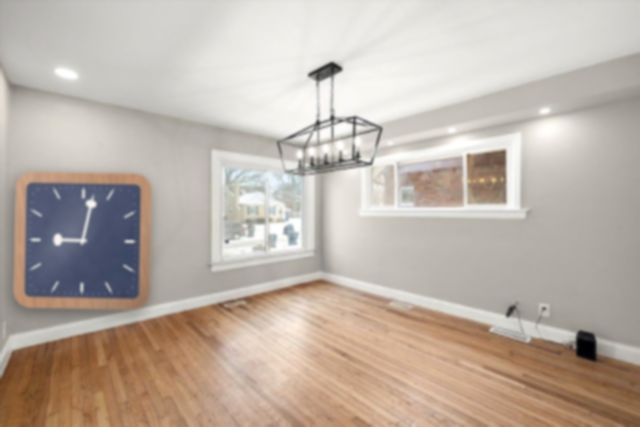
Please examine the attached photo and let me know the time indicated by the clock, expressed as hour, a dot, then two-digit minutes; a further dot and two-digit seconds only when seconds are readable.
9.02
